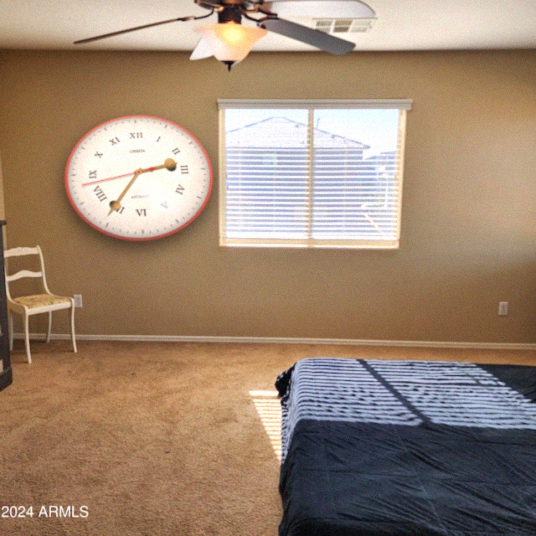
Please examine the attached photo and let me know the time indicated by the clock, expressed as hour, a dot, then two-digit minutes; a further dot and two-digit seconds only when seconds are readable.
2.35.43
